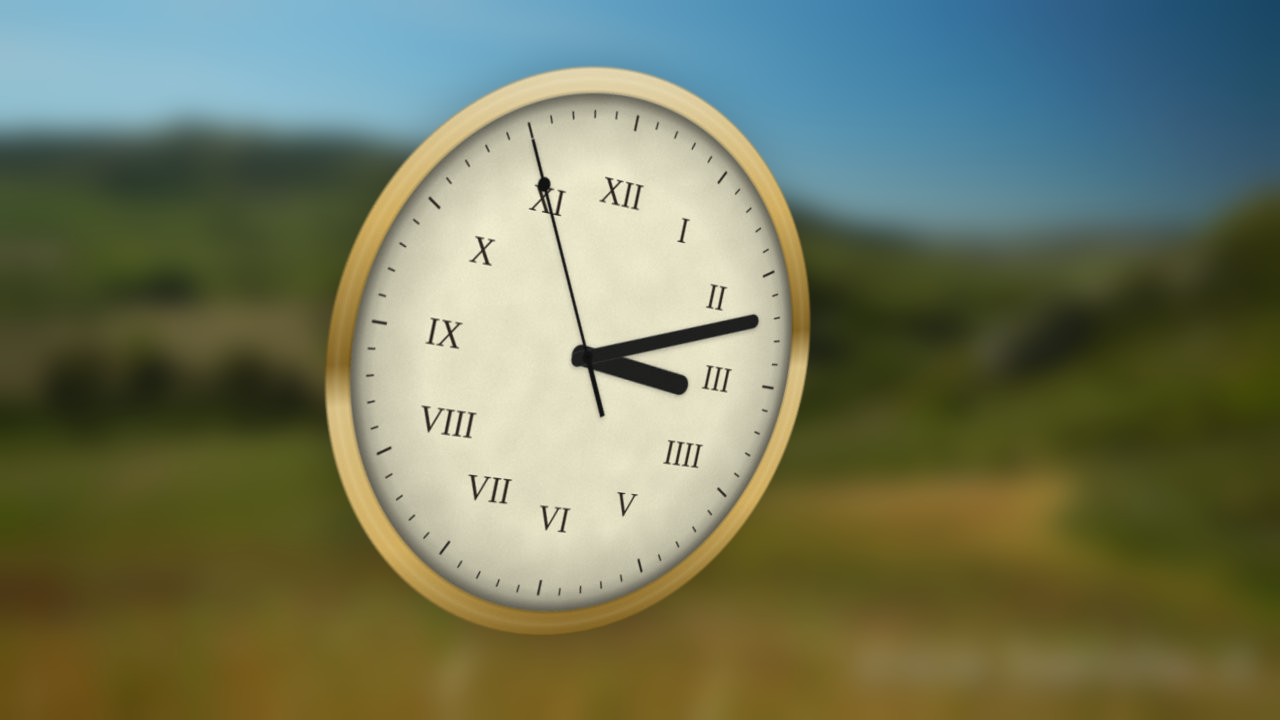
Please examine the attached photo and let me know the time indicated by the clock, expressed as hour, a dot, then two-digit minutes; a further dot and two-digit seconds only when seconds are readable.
3.11.55
